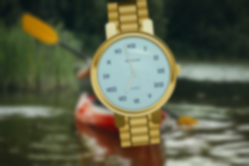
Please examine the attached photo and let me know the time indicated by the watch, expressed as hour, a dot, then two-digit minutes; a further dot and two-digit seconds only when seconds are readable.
6.58
